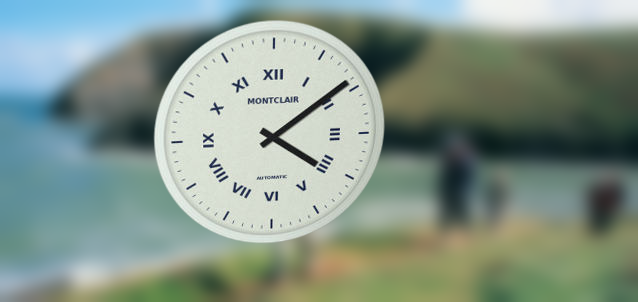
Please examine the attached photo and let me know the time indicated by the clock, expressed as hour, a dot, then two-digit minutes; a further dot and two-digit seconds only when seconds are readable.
4.09
